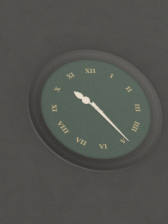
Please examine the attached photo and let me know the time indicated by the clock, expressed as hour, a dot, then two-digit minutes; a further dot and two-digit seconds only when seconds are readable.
10.24
